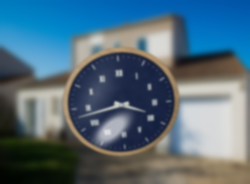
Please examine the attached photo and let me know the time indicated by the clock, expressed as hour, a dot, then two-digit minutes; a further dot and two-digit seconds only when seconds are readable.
3.43
